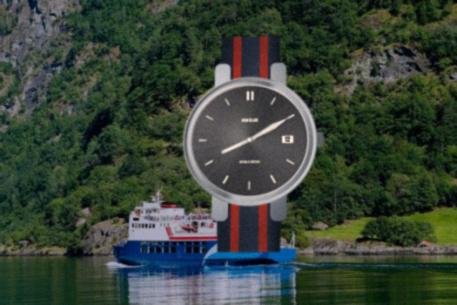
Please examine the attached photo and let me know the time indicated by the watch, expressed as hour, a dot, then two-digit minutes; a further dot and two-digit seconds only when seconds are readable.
8.10
